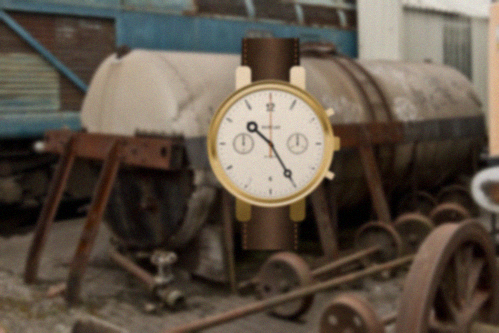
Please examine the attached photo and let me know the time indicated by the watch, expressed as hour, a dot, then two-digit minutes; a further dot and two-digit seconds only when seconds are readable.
10.25
